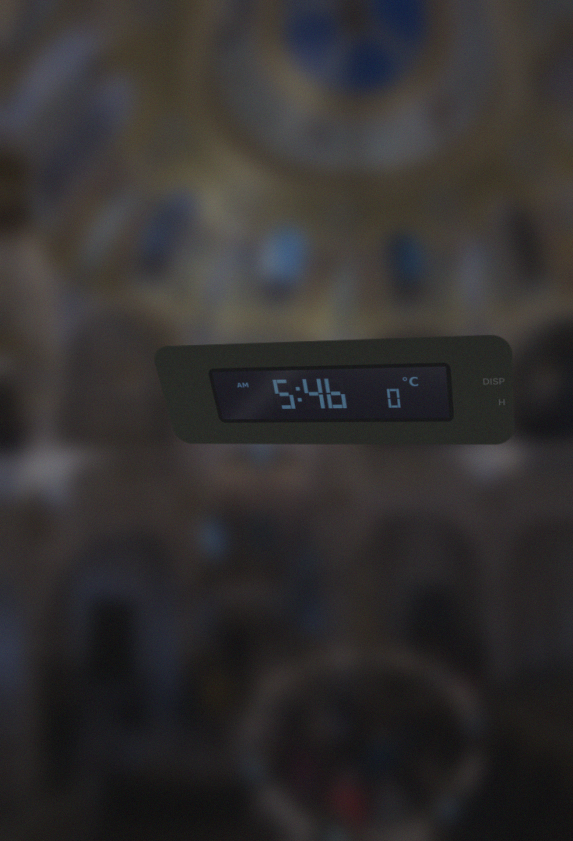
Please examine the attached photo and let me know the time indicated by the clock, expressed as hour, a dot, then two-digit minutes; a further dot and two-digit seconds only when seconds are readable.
5.46
